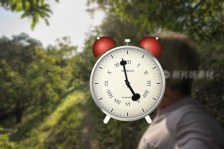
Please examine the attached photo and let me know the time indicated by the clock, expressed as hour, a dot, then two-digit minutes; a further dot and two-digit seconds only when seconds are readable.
4.58
